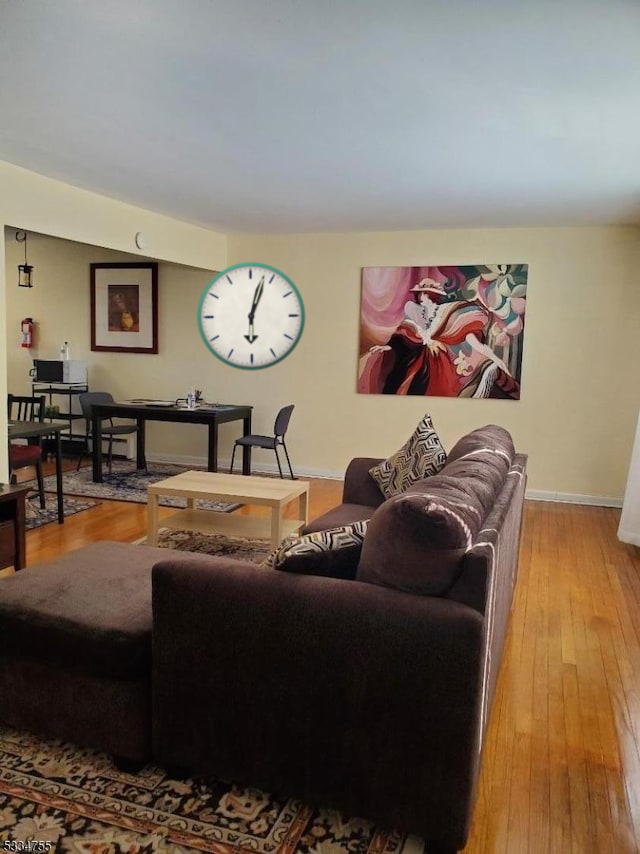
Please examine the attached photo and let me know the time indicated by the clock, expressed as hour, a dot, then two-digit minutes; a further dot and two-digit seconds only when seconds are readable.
6.03
